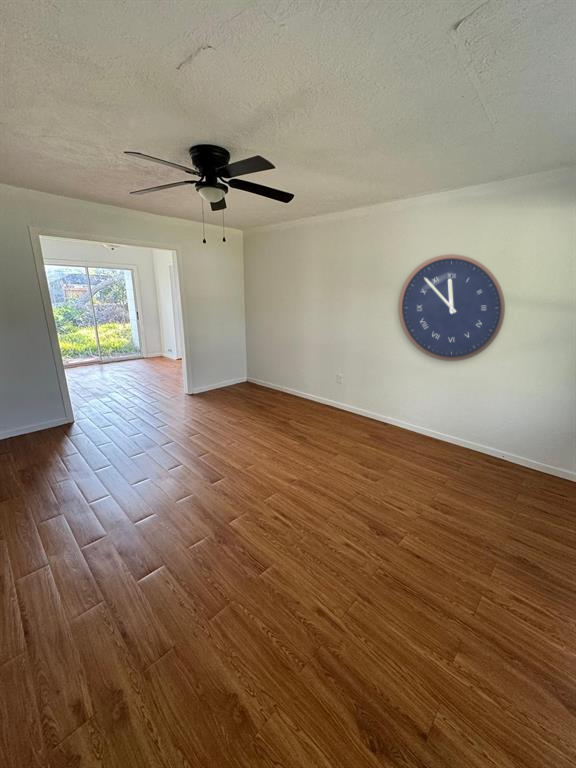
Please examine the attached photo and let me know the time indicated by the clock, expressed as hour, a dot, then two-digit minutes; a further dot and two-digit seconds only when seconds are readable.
11.53
